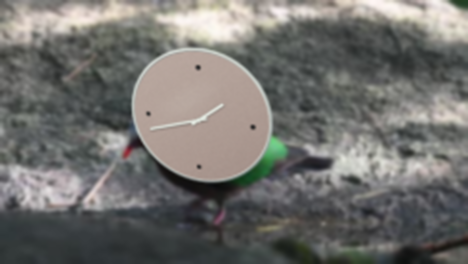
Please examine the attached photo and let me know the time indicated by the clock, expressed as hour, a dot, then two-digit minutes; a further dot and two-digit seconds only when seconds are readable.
1.42
